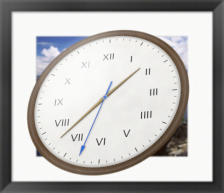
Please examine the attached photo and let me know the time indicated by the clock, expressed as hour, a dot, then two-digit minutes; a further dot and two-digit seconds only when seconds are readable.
1.37.33
